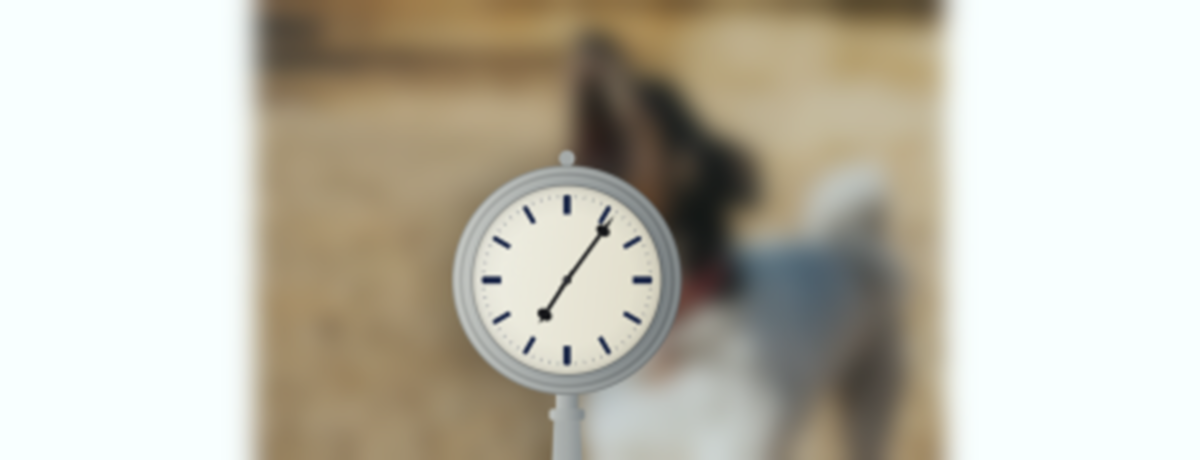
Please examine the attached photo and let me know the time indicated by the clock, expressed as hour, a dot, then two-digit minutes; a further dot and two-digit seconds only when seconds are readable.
7.06
